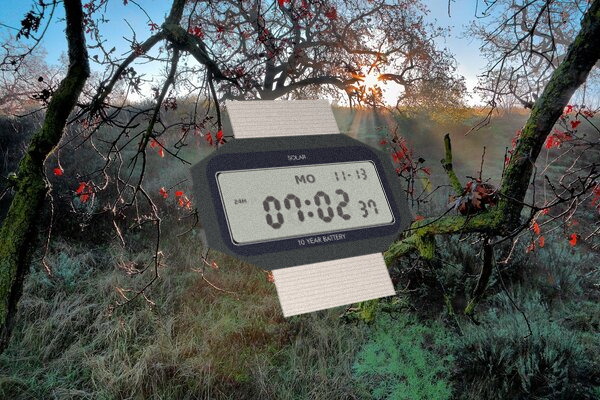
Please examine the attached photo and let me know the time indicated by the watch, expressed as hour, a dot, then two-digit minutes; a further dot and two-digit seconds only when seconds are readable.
7.02.37
